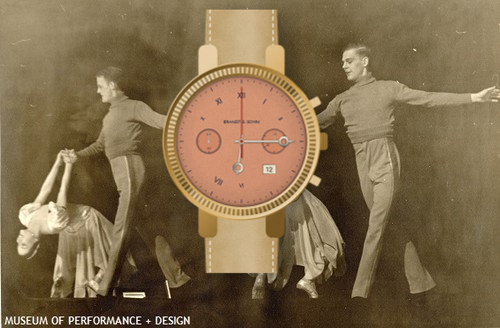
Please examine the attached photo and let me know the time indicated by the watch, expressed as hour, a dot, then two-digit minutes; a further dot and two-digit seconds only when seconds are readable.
6.15
